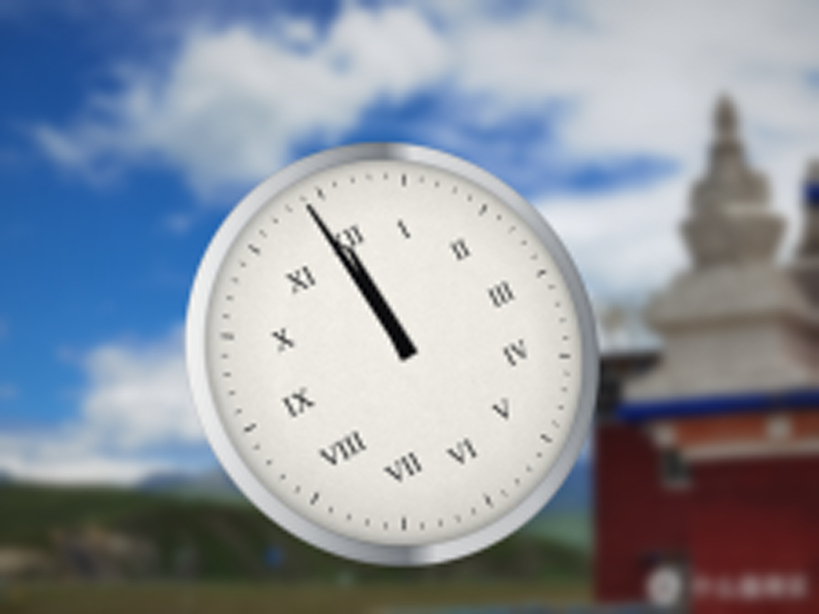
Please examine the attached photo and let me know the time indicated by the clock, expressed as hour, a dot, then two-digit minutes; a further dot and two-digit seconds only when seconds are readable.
11.59
